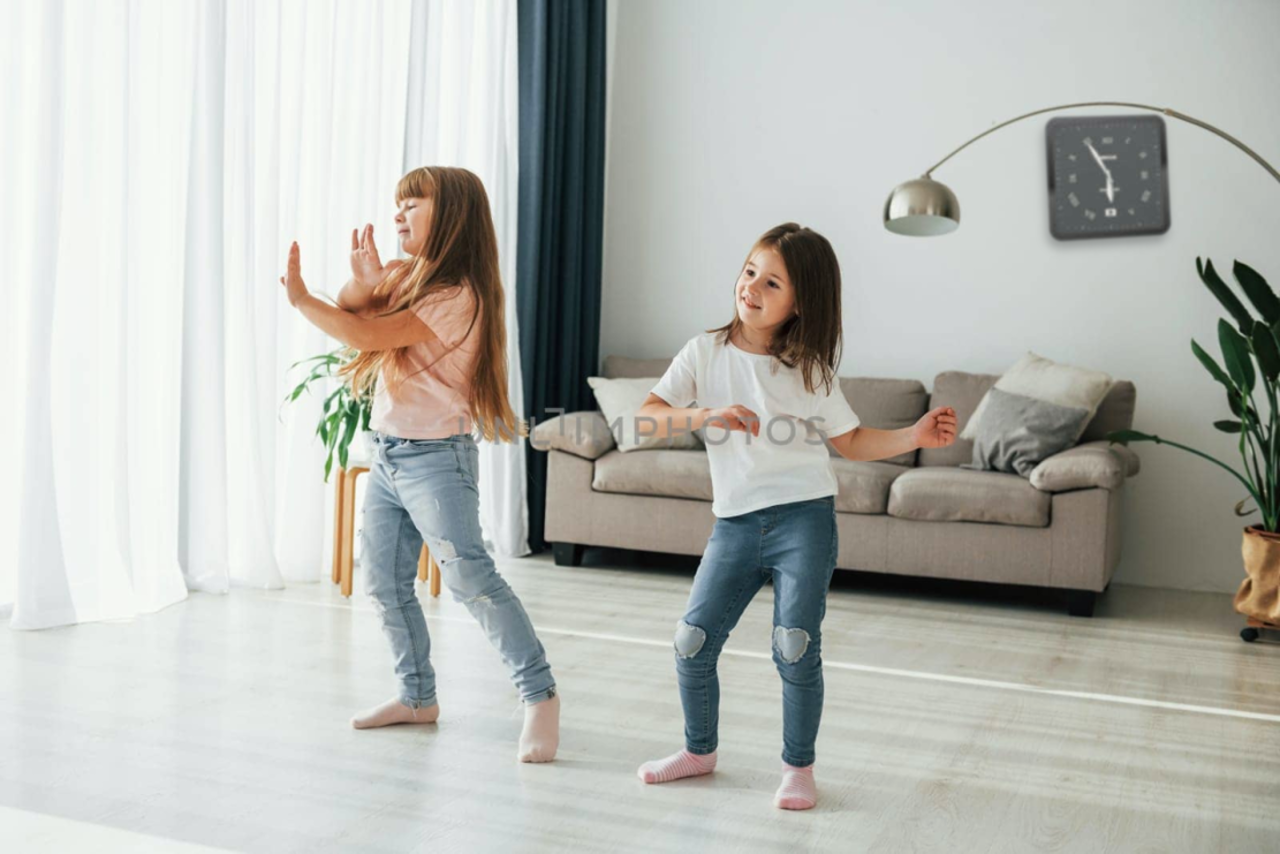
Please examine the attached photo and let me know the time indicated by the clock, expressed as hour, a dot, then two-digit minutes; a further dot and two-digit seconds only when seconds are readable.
5.55
